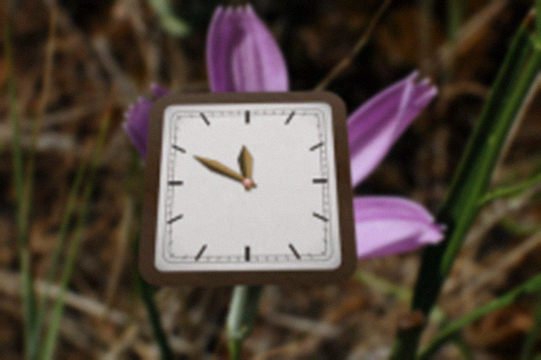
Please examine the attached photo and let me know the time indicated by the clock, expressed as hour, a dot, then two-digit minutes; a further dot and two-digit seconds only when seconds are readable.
11.50
